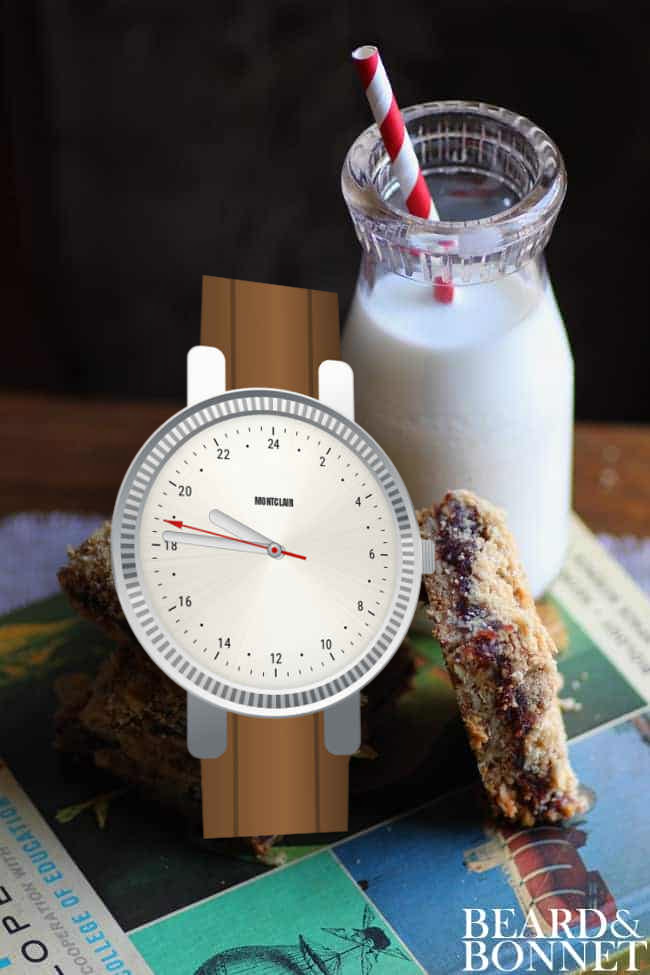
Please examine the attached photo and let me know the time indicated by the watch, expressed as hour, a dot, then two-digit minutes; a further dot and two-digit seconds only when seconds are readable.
19.45.47
